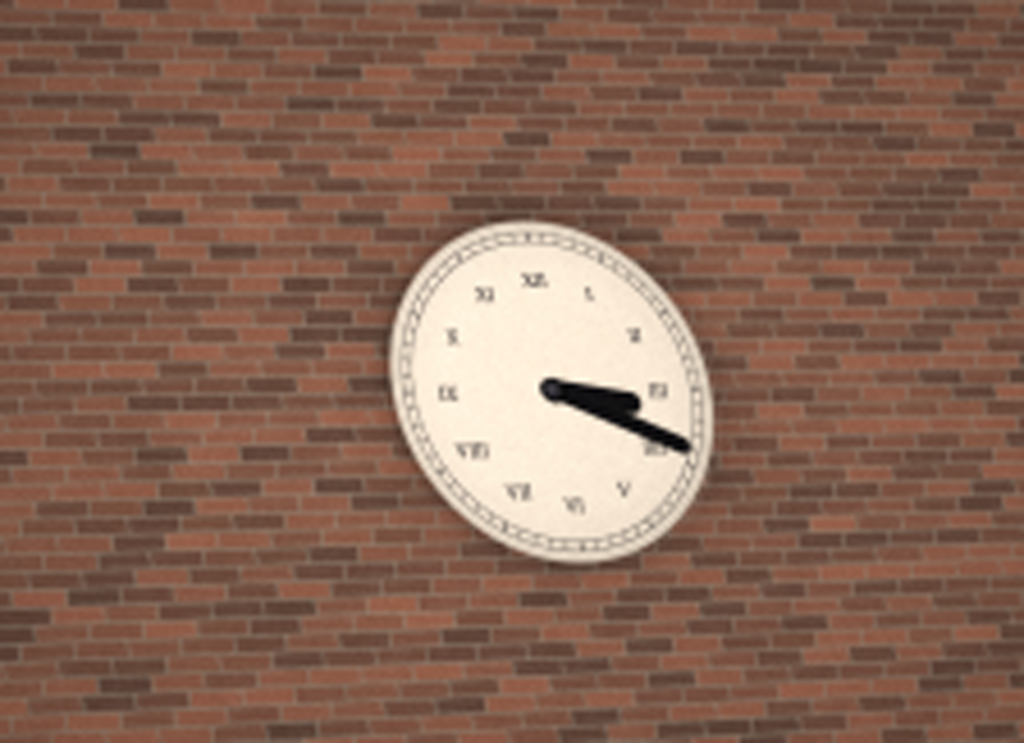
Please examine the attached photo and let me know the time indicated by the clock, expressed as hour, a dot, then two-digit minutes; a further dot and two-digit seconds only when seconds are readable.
3.19
